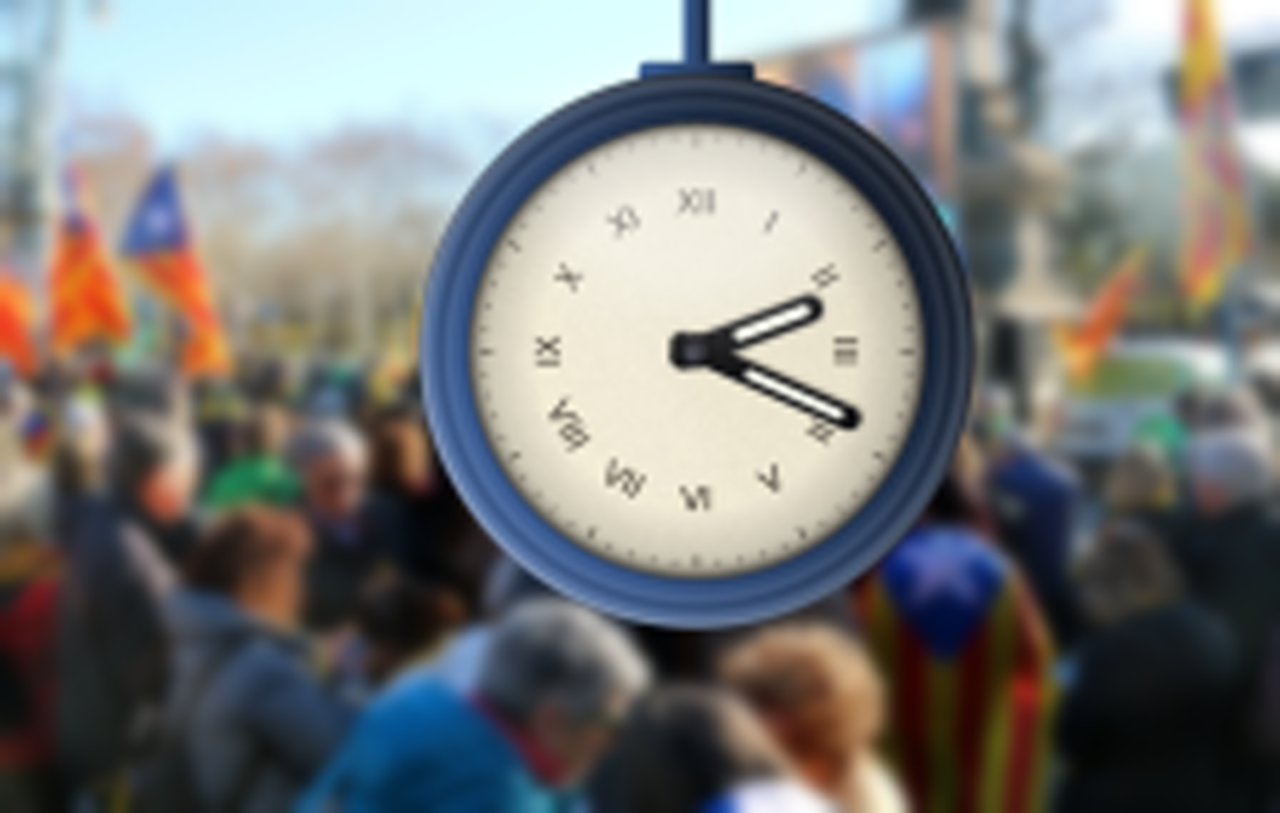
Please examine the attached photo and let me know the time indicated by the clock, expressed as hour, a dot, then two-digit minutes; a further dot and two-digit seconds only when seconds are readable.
2.19
